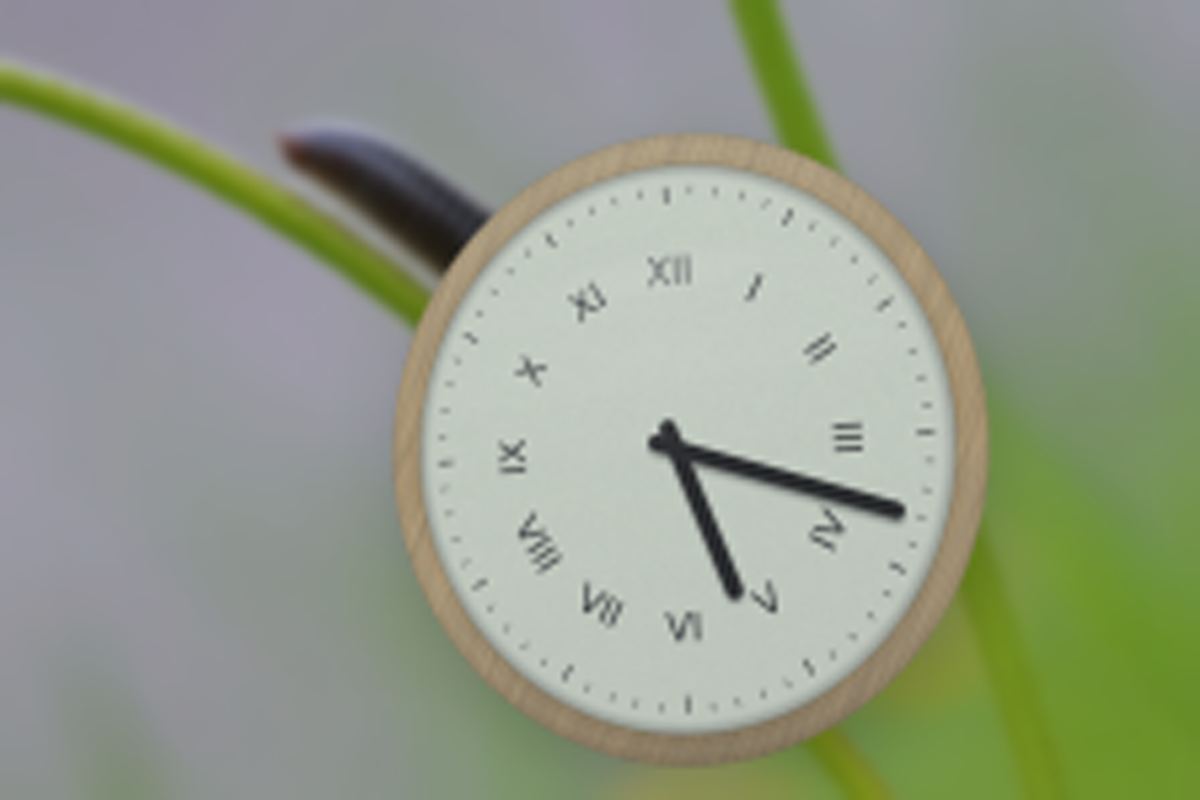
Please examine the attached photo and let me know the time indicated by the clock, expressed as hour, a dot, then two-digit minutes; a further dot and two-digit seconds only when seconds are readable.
5.18
